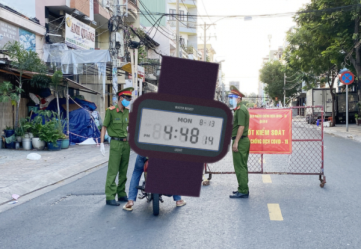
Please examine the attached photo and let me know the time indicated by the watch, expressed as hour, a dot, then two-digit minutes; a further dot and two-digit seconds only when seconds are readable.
4.48.14
